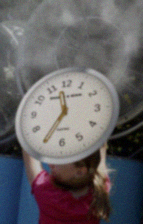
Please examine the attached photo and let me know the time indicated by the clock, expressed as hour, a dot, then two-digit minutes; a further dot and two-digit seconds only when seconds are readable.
11.35
